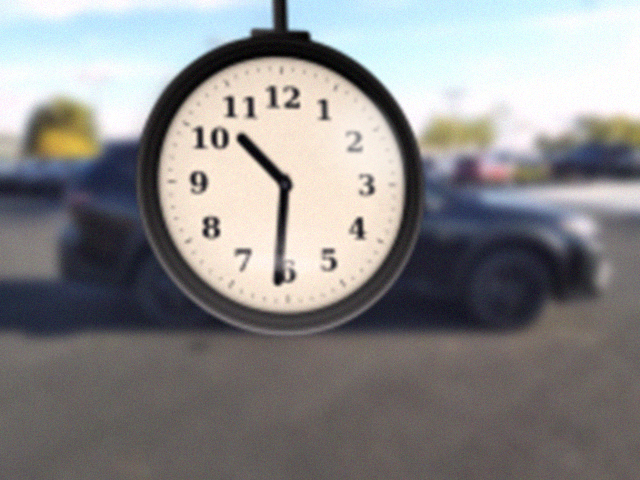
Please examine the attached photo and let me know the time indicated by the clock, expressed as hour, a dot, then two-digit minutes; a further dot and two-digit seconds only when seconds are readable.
10.31
